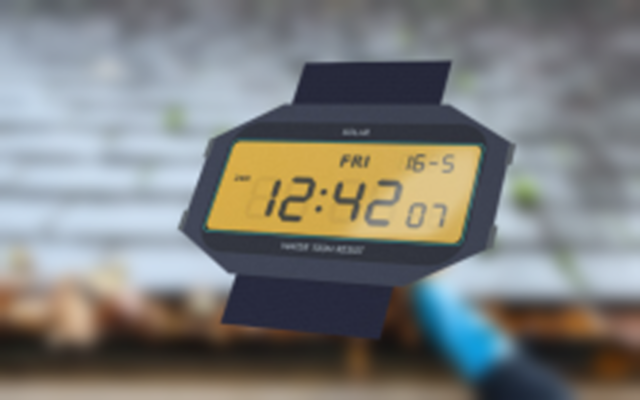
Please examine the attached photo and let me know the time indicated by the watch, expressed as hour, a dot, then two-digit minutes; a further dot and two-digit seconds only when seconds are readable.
12.42.07
